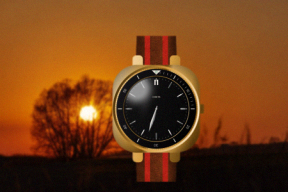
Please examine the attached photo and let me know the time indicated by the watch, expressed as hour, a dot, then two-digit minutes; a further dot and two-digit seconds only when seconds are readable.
6.33
